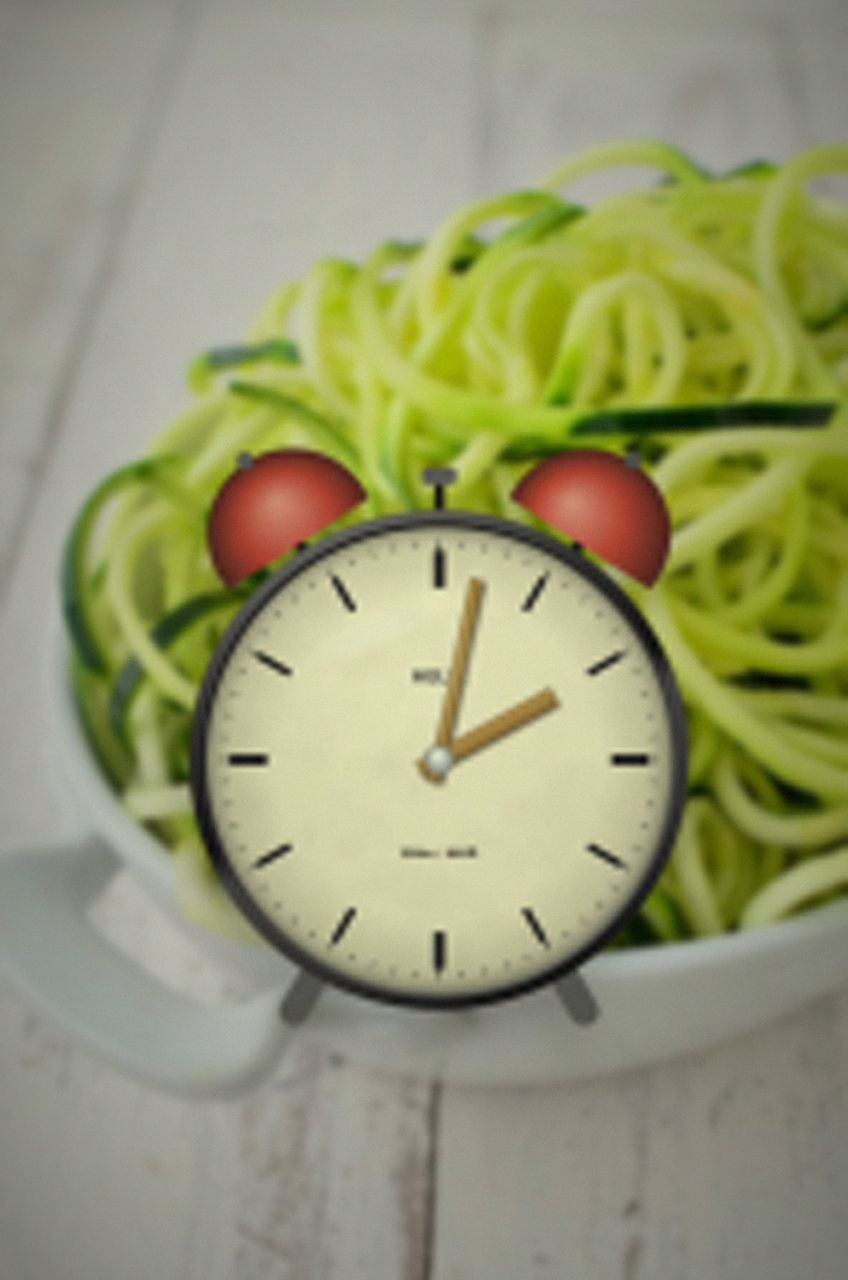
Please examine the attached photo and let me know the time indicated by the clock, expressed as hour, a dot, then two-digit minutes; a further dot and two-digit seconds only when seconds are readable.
2.02
